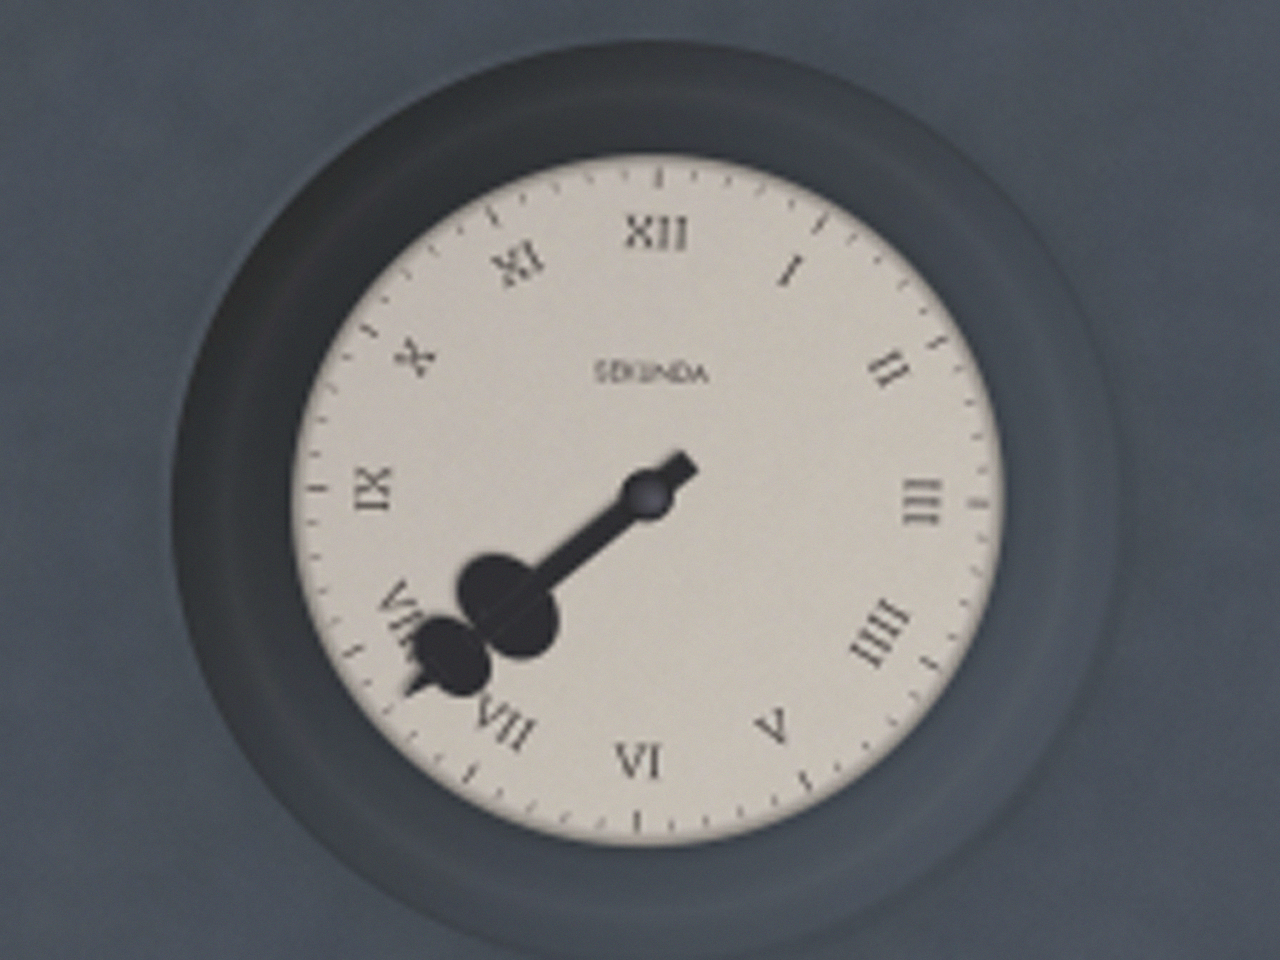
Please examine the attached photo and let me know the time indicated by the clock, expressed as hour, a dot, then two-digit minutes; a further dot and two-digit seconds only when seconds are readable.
7.38
